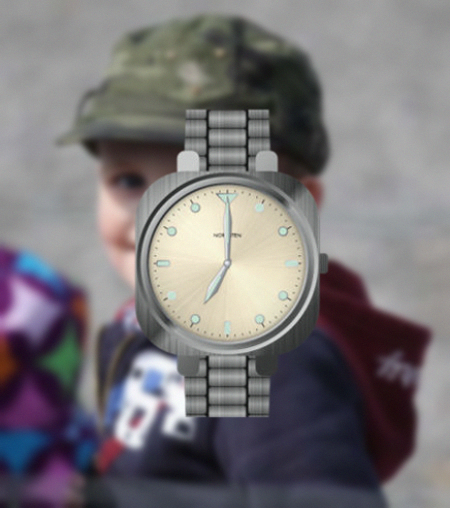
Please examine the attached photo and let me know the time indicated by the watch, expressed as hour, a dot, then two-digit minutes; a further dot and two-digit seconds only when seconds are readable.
7.00
